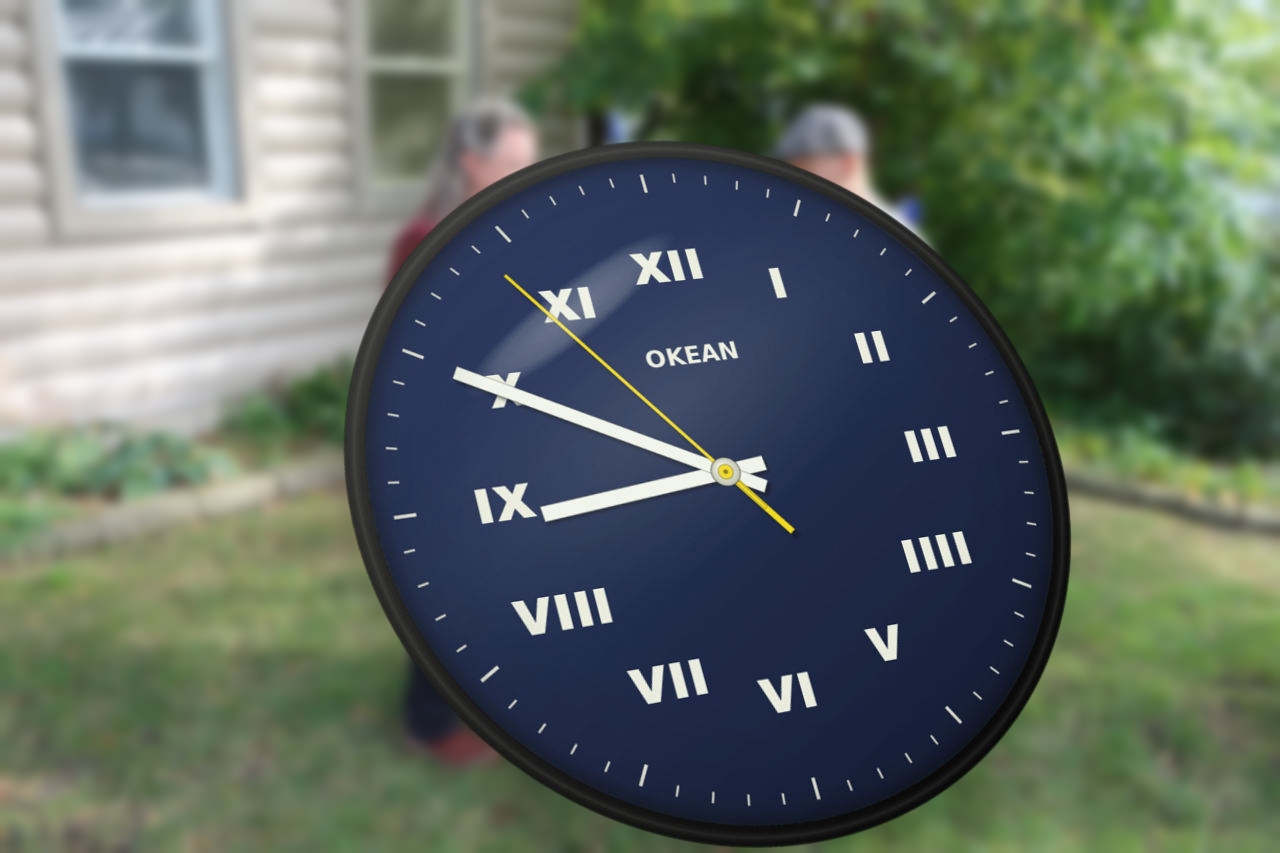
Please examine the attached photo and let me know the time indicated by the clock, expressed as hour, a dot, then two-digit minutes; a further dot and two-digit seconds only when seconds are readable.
8.49.54
